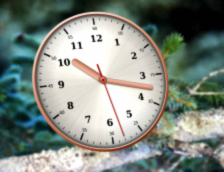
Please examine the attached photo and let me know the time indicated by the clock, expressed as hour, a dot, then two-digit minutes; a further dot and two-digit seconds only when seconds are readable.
10.17.28
